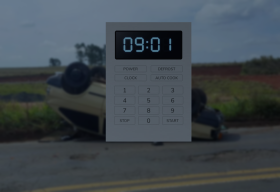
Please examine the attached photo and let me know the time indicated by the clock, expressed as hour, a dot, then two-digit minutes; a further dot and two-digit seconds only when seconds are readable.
9.01
